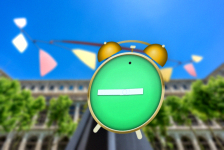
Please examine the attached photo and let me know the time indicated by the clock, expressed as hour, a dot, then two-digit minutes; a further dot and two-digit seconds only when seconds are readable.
2.44
